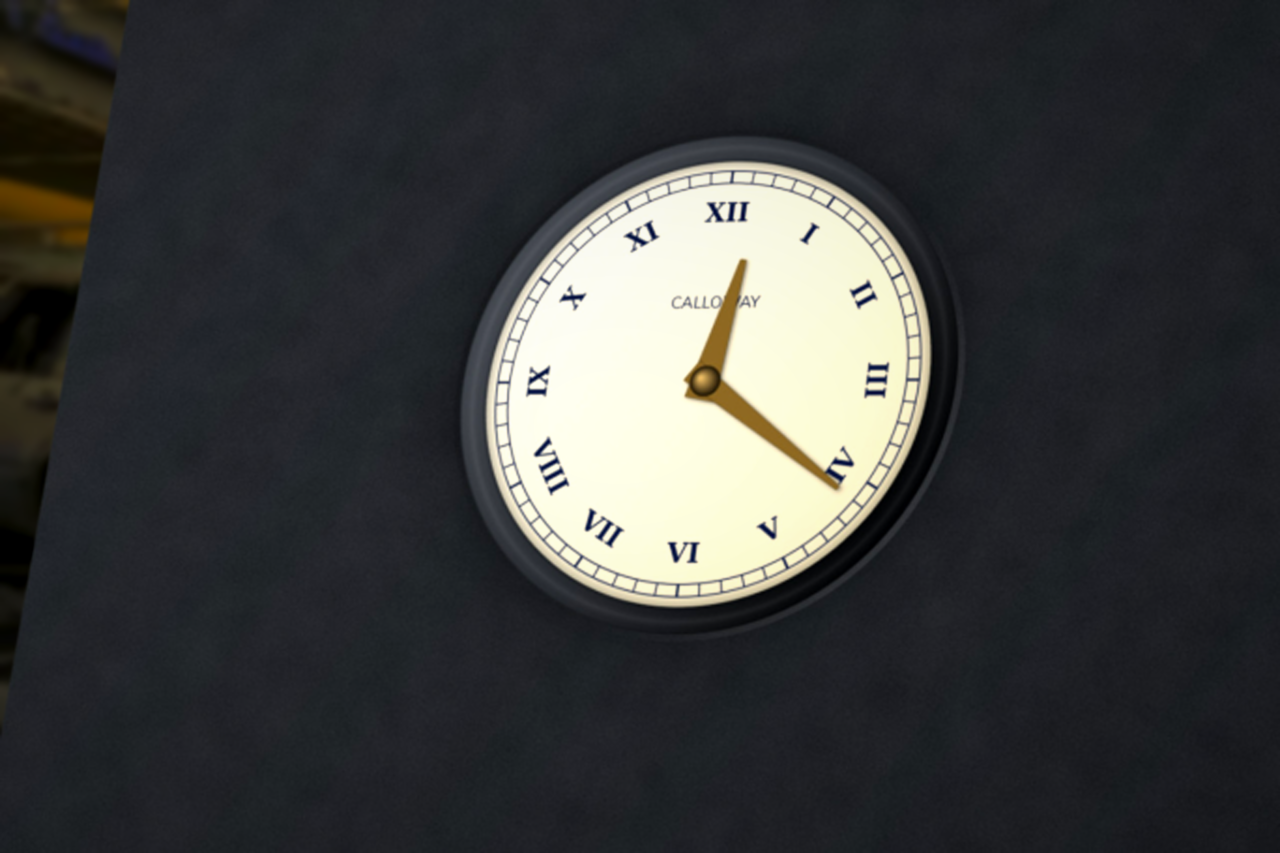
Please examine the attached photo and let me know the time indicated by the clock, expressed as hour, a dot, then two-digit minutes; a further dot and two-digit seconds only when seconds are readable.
12.21
